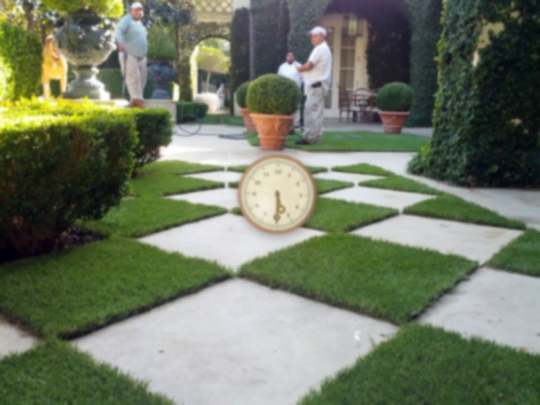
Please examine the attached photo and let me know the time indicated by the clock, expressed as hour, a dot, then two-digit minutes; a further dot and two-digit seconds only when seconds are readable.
5.30
